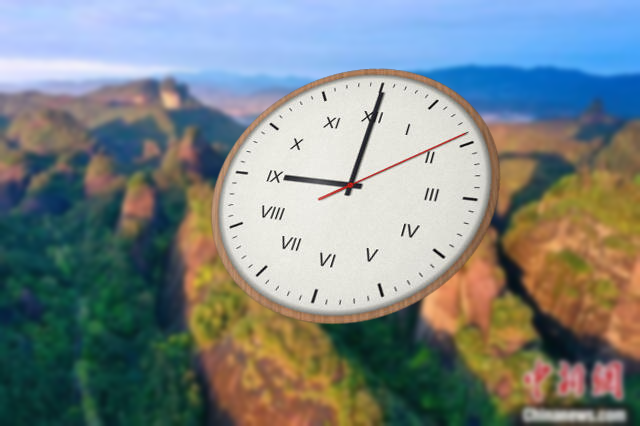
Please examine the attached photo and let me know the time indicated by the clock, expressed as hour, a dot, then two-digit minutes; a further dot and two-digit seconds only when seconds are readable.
9.00.09
